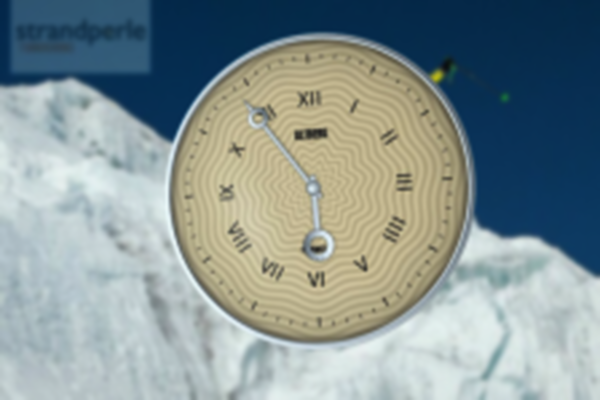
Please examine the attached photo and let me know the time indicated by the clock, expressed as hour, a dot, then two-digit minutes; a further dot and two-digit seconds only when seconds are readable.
5.54
